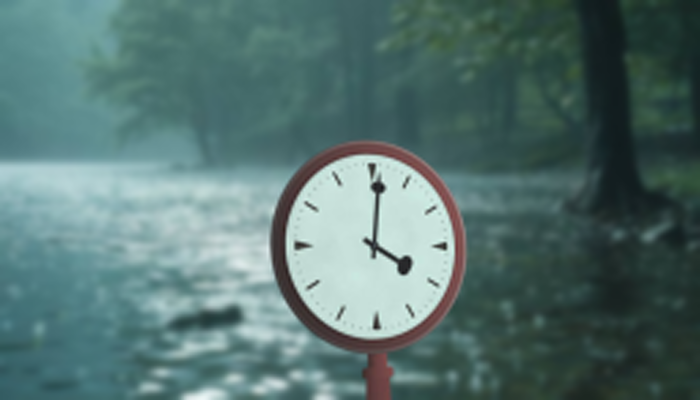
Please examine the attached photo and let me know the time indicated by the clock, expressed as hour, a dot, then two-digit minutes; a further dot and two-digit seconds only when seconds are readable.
4.01
